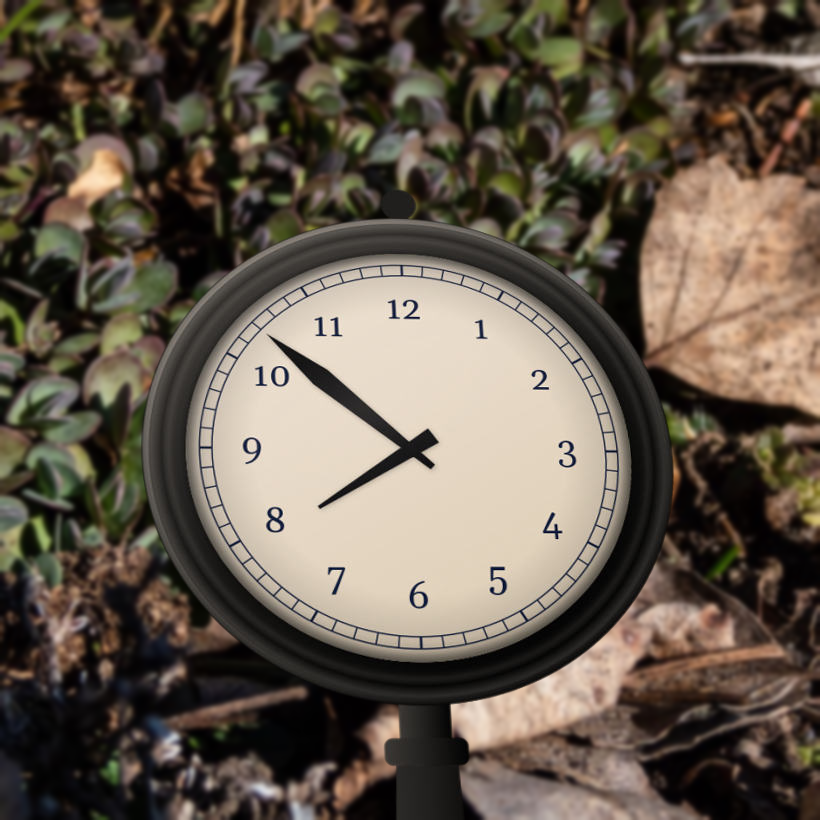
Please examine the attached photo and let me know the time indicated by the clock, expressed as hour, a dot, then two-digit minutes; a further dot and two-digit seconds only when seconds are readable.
7.52
